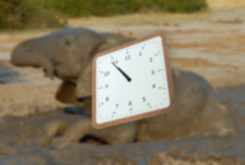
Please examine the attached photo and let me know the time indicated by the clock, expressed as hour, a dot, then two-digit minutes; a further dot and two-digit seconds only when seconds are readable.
10.54
